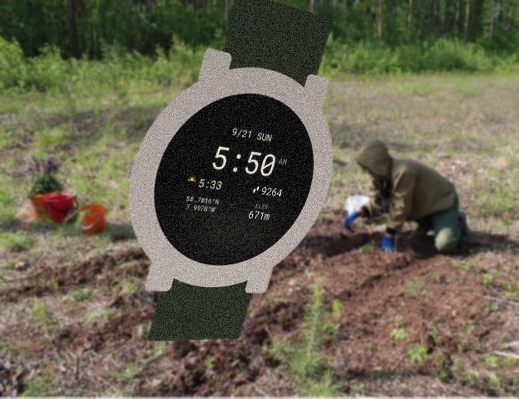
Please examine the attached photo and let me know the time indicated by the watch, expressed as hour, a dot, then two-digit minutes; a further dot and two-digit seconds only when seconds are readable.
5.50
